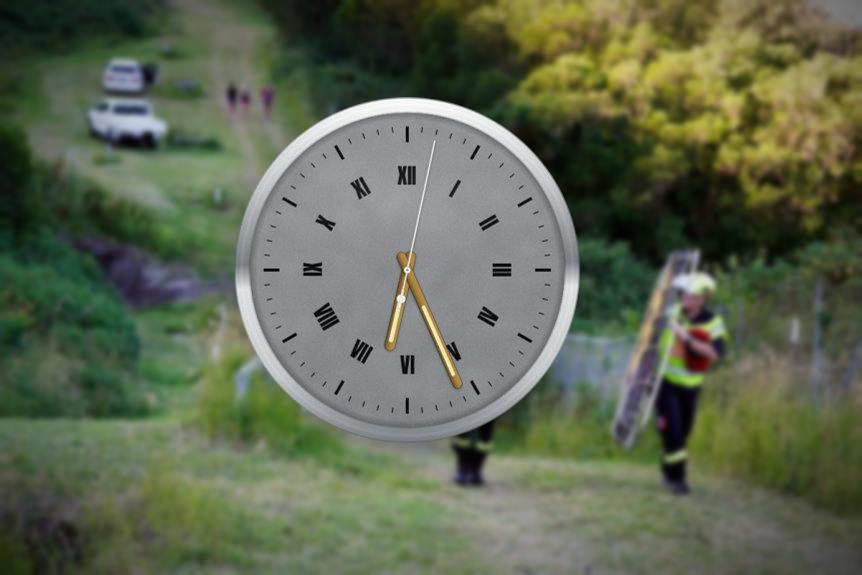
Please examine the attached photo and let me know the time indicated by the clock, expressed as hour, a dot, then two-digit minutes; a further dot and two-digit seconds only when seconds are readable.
6.26.02
